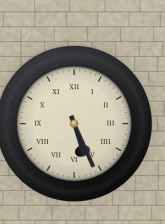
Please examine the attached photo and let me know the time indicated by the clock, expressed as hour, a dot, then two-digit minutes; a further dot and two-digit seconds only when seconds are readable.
5.26
